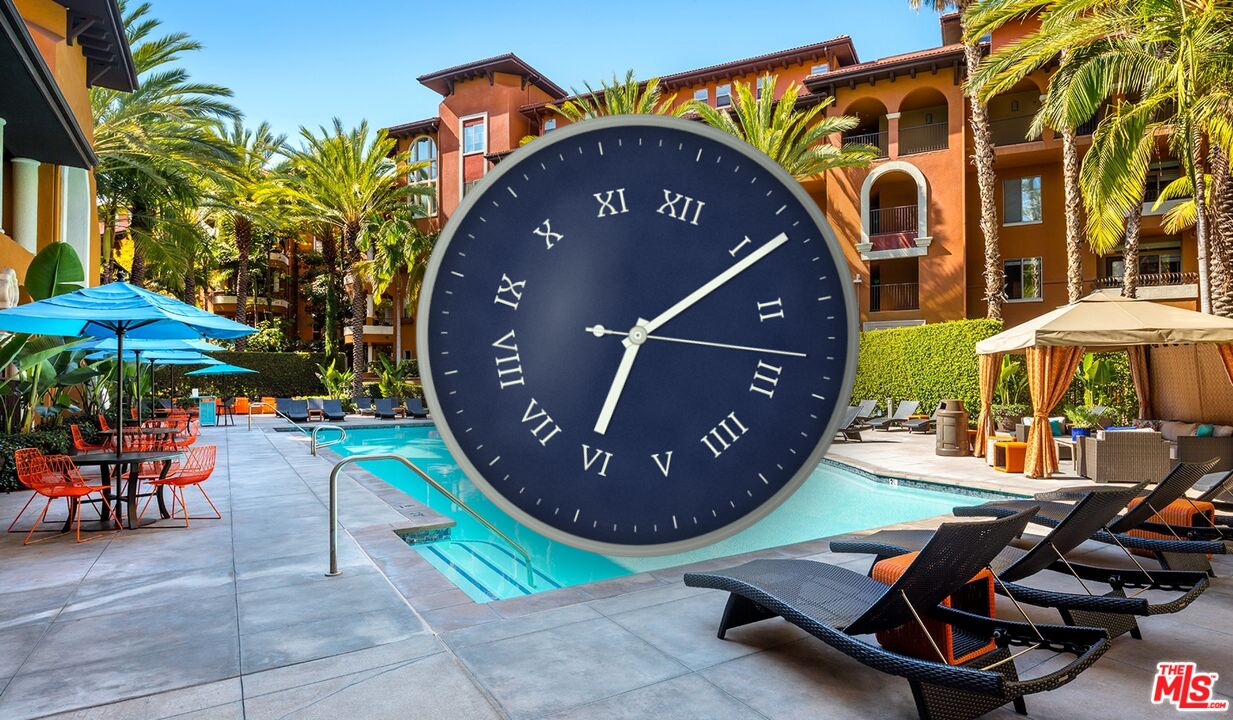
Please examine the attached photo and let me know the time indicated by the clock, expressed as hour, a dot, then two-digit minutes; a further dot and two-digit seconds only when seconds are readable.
6.06.13
